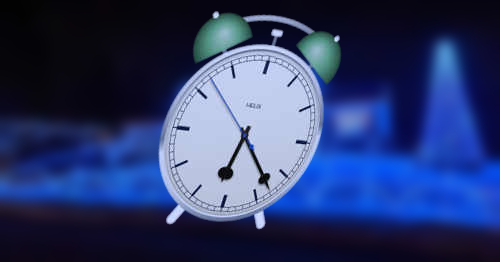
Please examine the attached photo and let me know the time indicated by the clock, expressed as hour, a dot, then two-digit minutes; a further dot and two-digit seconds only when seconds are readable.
6.22.52
